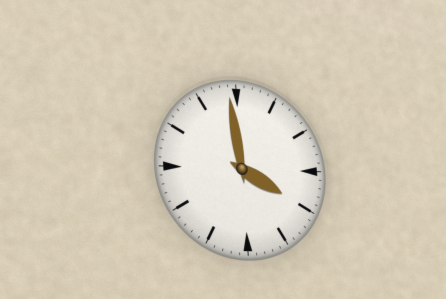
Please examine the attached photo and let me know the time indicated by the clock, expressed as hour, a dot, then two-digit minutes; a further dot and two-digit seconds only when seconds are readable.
3.59
